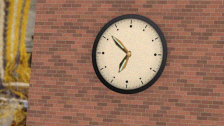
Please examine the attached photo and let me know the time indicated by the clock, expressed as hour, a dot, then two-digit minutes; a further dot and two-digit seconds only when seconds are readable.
6.52
